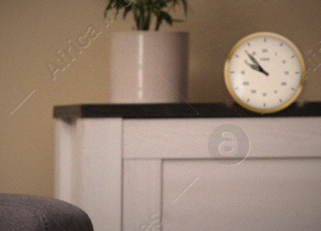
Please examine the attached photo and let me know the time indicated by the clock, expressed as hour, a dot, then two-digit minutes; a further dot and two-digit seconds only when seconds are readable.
9.53
